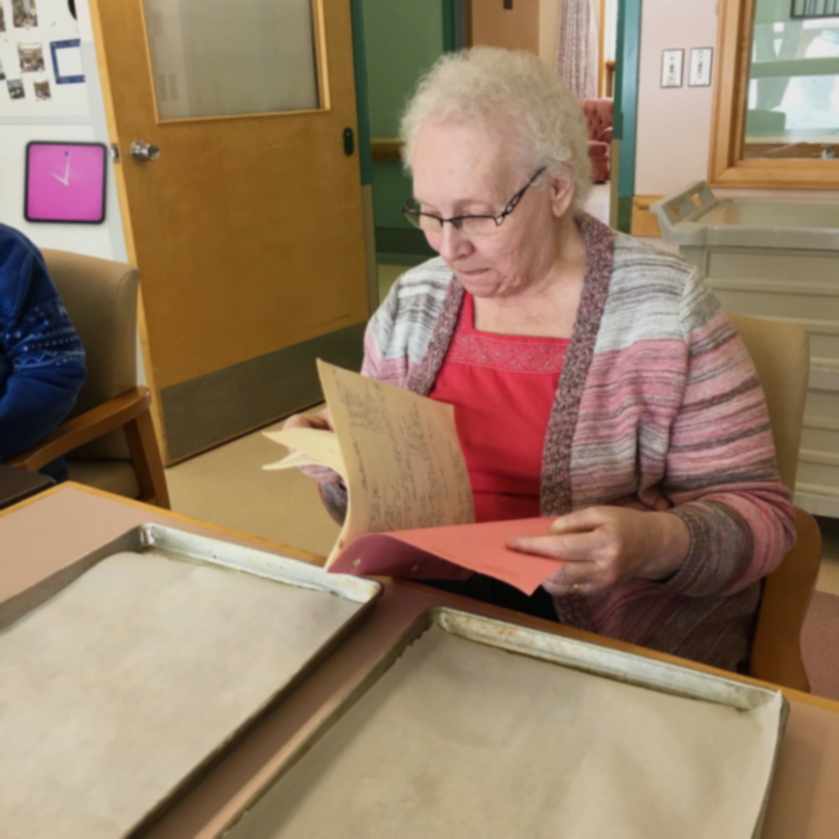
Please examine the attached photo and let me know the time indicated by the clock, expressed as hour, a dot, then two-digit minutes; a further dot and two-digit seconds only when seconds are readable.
10.01
